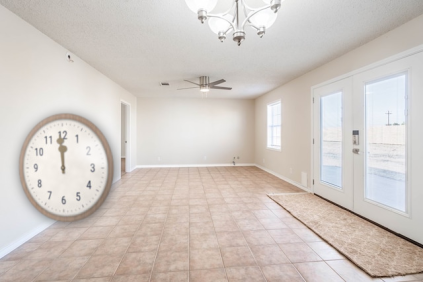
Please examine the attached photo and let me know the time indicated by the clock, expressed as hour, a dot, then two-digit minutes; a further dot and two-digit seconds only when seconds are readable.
11.59
